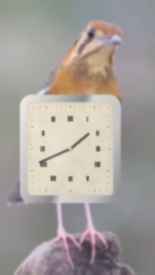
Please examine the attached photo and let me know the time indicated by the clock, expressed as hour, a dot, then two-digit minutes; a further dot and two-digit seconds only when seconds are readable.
1.41
